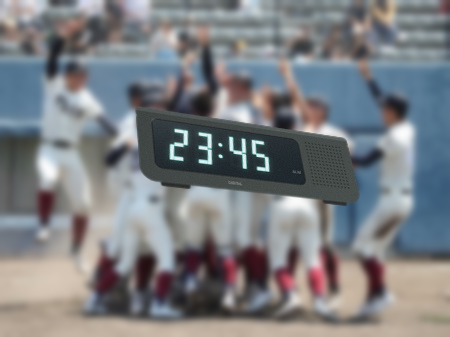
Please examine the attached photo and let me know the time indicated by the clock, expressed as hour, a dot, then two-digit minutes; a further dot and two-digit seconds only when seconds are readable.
23.45
